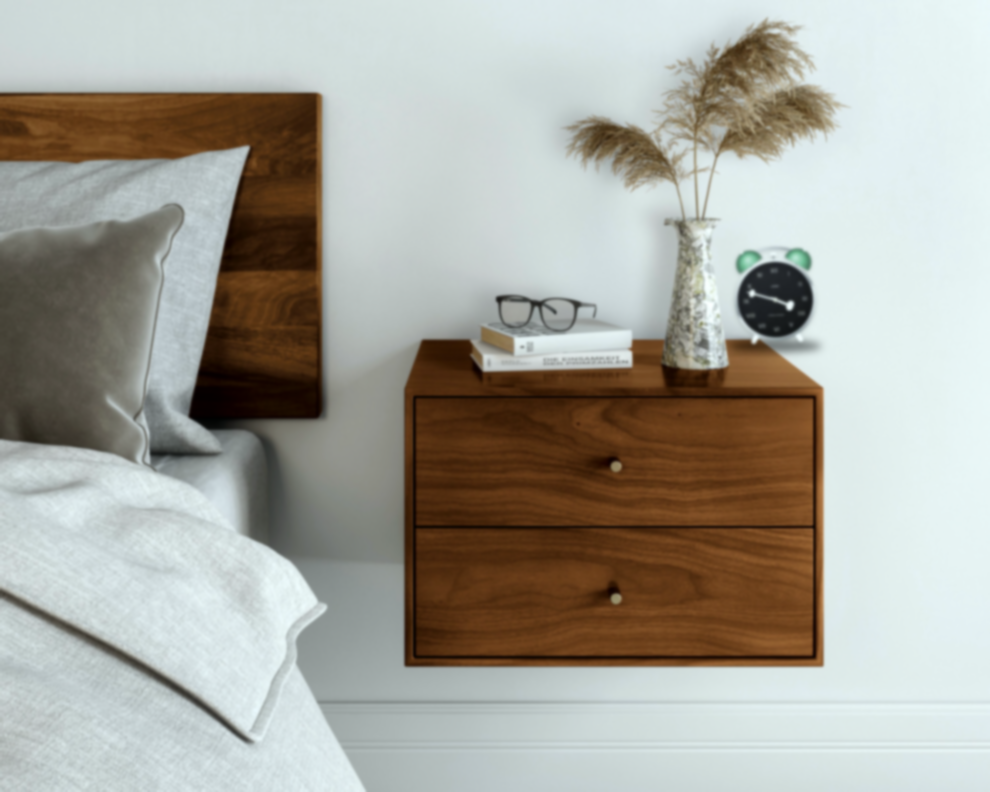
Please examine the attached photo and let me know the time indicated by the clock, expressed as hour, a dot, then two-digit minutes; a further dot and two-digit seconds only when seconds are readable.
3.48
